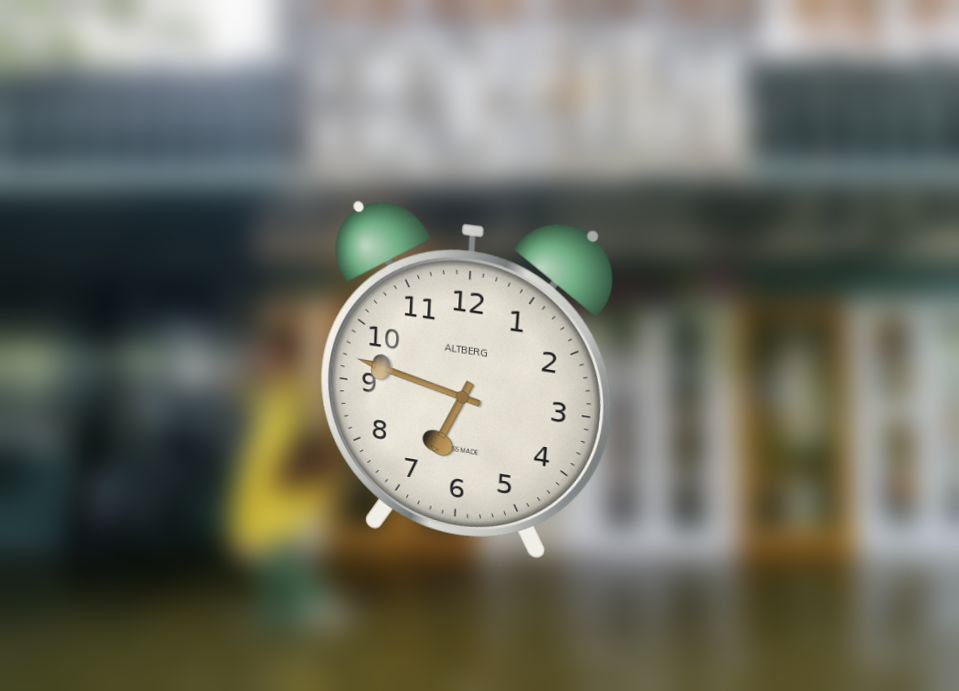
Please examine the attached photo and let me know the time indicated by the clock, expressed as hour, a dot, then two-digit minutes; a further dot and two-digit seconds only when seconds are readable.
6.47
